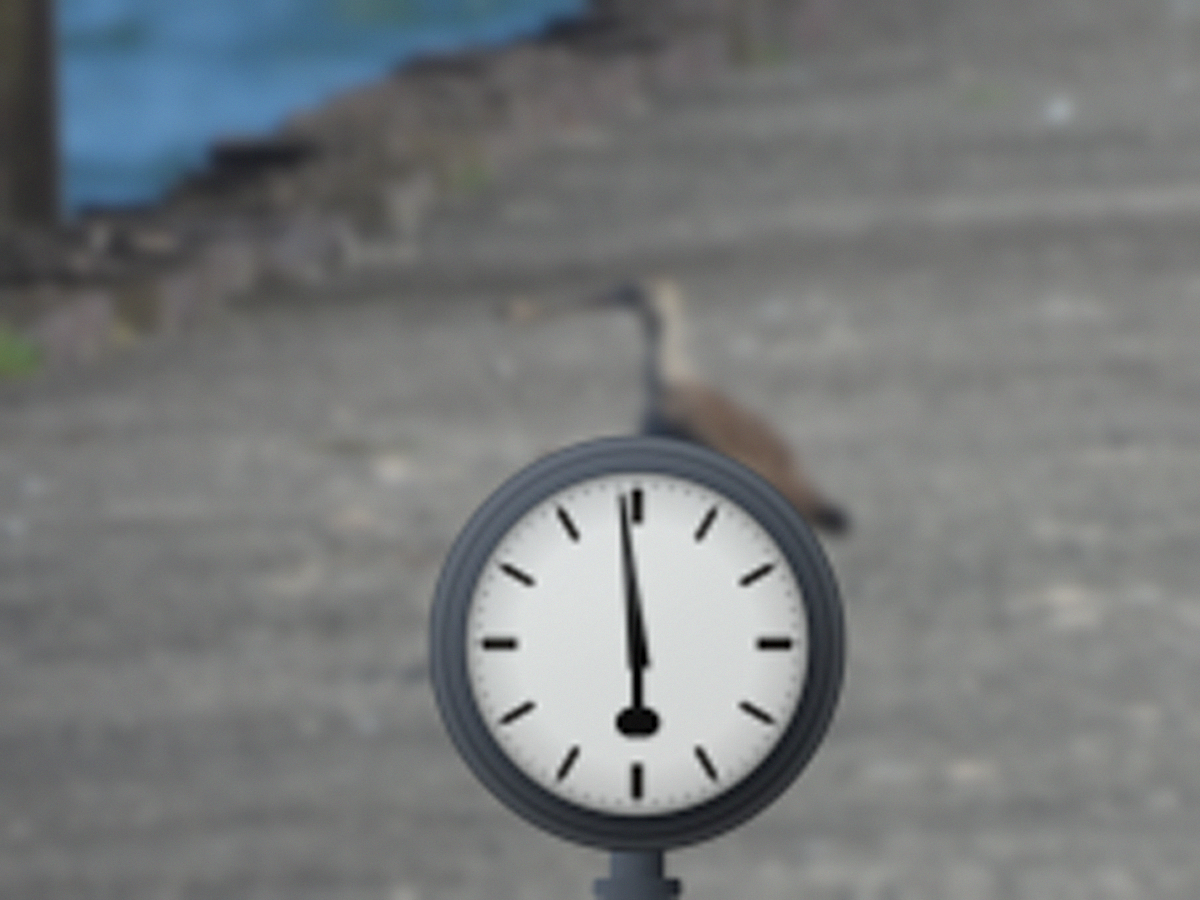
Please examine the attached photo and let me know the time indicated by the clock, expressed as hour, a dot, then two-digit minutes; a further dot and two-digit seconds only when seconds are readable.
5.59
